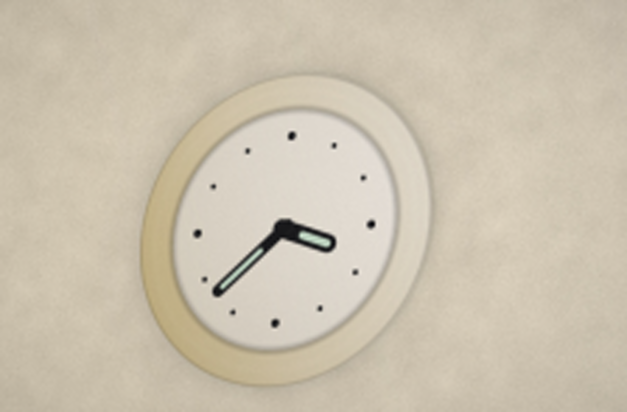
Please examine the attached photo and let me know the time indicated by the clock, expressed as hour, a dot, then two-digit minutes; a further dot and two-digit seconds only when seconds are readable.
3.38
